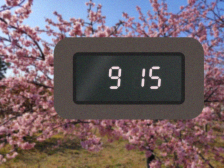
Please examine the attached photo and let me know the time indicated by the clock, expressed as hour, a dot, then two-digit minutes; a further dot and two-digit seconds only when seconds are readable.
9.15
